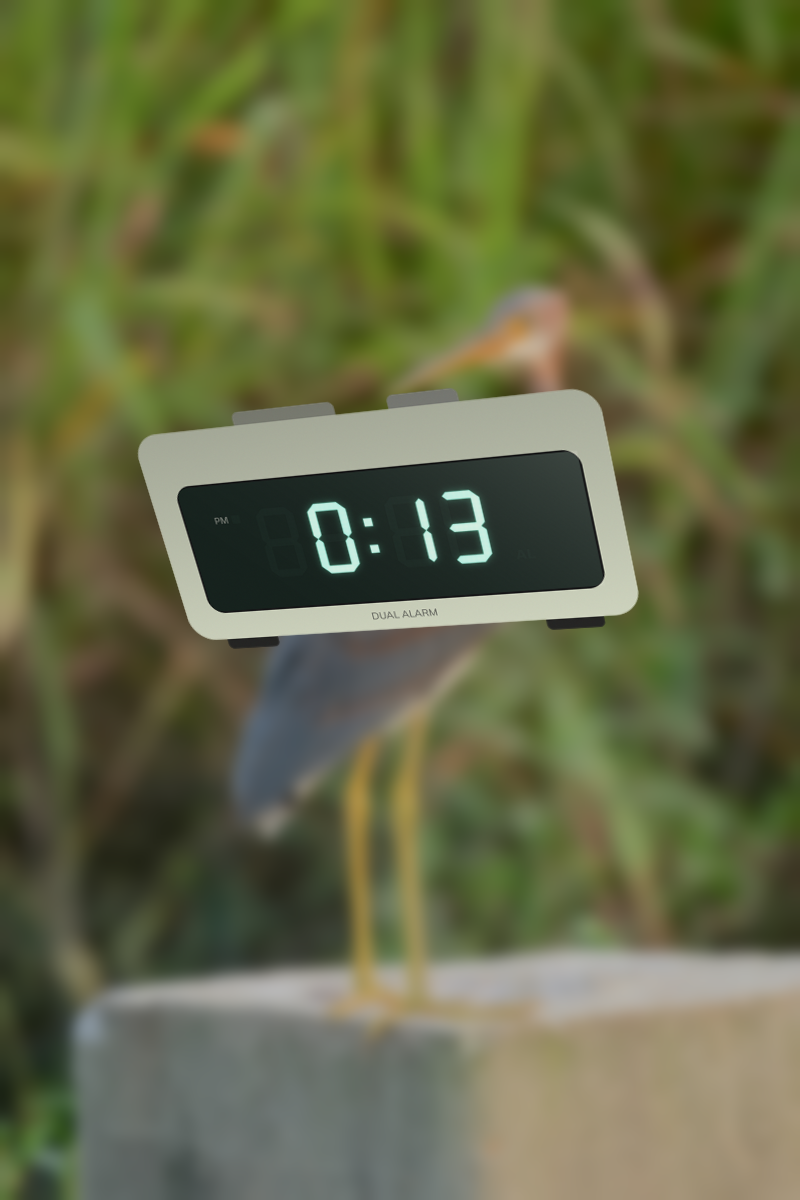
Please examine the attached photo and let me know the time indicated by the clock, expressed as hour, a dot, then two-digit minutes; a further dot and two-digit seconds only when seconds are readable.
0.13
